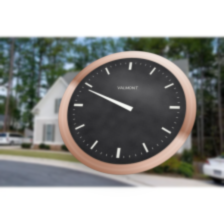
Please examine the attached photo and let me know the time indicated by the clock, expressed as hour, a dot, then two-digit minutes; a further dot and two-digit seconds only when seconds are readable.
9.49
